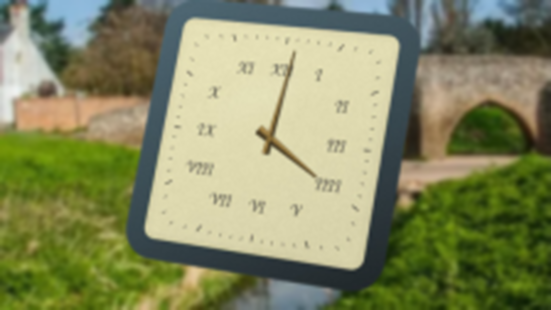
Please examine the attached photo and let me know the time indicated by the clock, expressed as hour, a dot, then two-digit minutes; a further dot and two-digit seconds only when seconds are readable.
4.01
